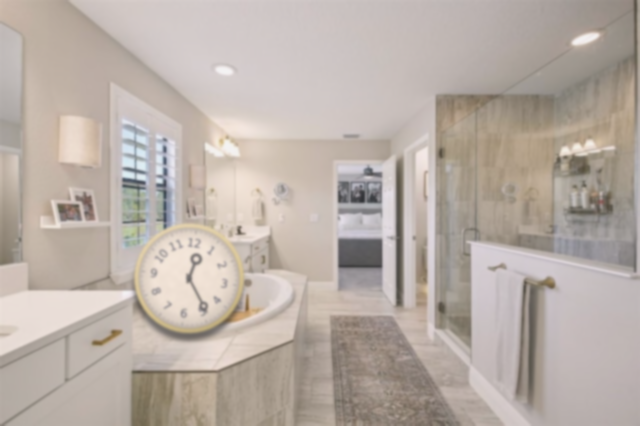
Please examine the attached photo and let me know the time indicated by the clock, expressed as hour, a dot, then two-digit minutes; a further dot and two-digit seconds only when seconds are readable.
12.24
